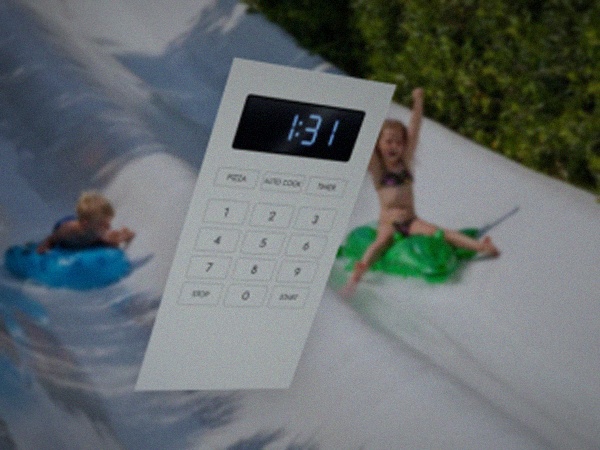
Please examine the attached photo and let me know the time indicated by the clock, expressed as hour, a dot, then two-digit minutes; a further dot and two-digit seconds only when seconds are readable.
1.31
